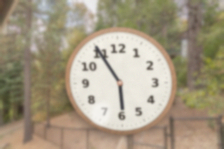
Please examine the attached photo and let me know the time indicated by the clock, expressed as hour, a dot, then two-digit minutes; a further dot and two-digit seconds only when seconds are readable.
5.55
